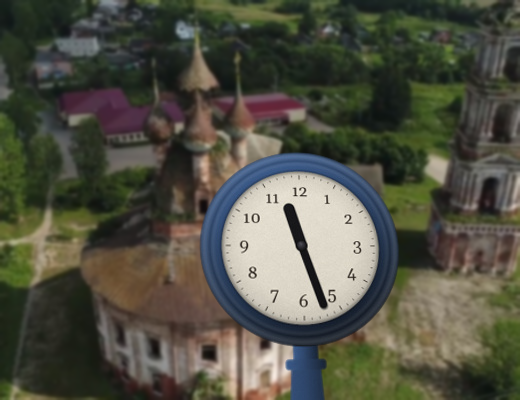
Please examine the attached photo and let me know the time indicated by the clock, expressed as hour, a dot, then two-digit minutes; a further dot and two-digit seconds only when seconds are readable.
11.27
